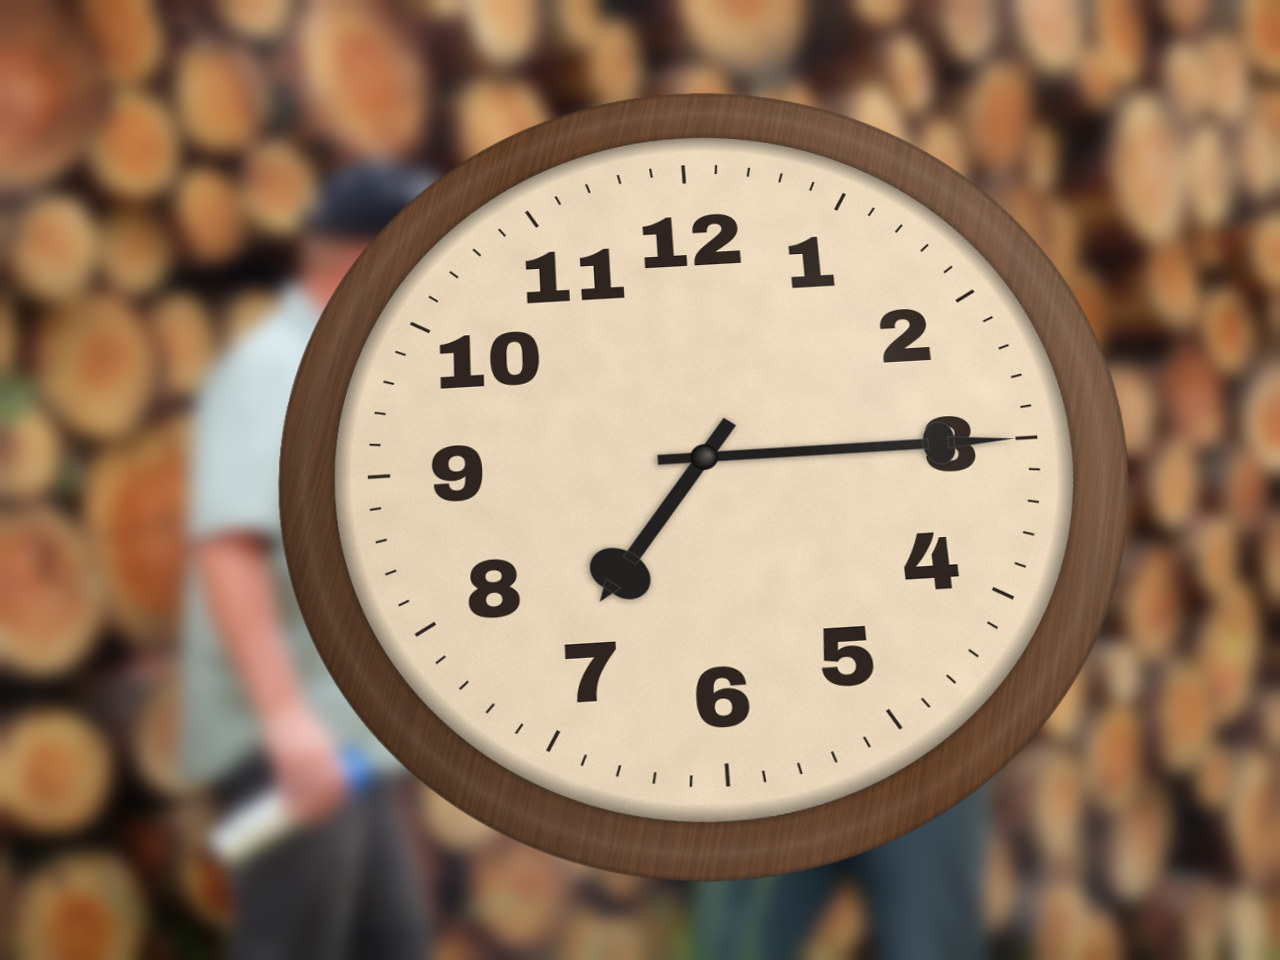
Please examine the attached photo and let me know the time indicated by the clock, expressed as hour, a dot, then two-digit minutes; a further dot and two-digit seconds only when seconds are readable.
7.15
